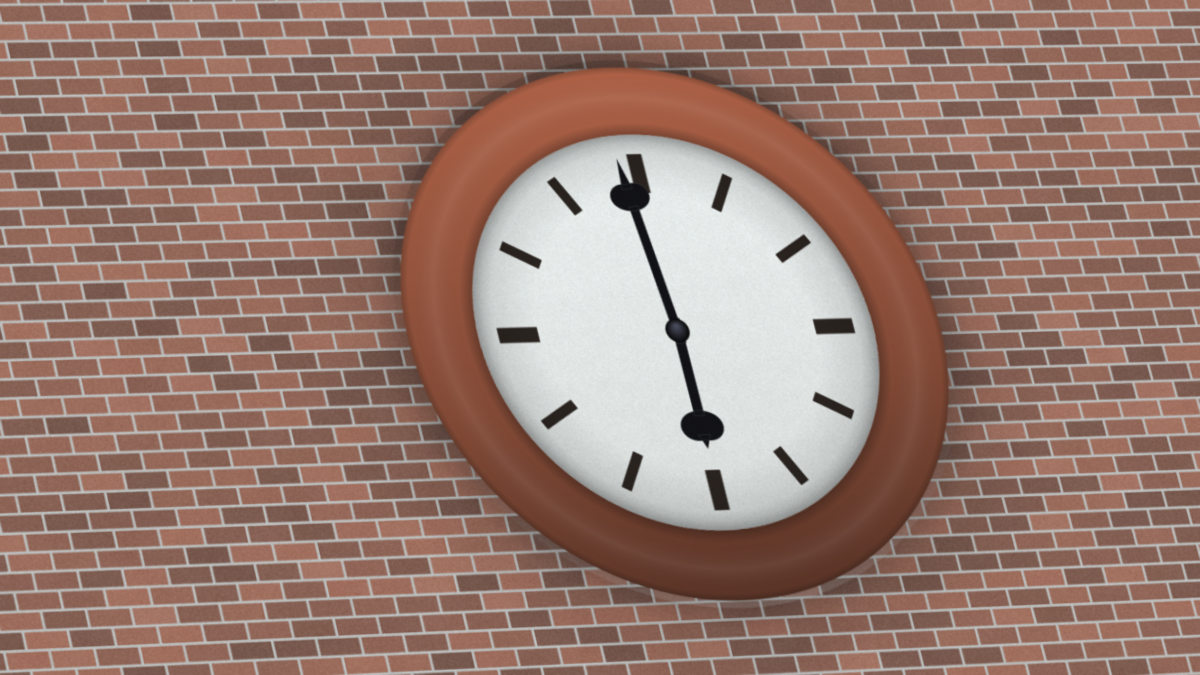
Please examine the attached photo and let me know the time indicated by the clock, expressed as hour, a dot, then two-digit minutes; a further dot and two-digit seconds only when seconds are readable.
5.59
